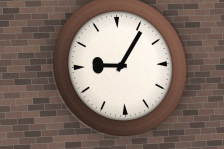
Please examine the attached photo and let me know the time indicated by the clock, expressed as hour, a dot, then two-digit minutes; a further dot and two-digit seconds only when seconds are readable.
9.06
